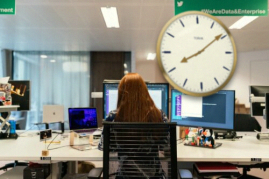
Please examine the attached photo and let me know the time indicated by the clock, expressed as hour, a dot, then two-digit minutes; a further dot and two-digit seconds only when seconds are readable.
8.09
